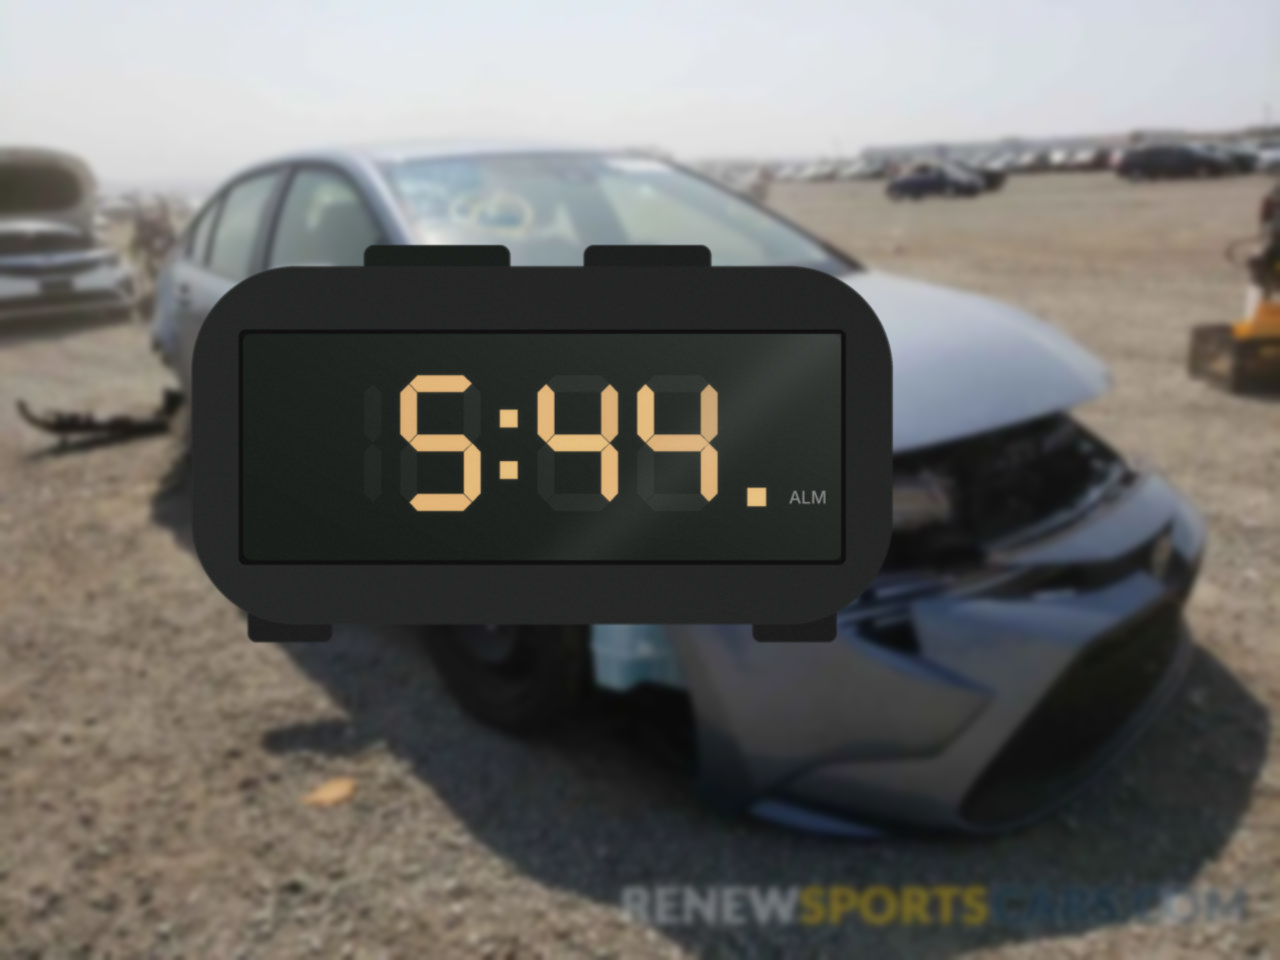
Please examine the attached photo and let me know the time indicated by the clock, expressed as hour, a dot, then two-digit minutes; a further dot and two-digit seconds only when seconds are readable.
5.44
